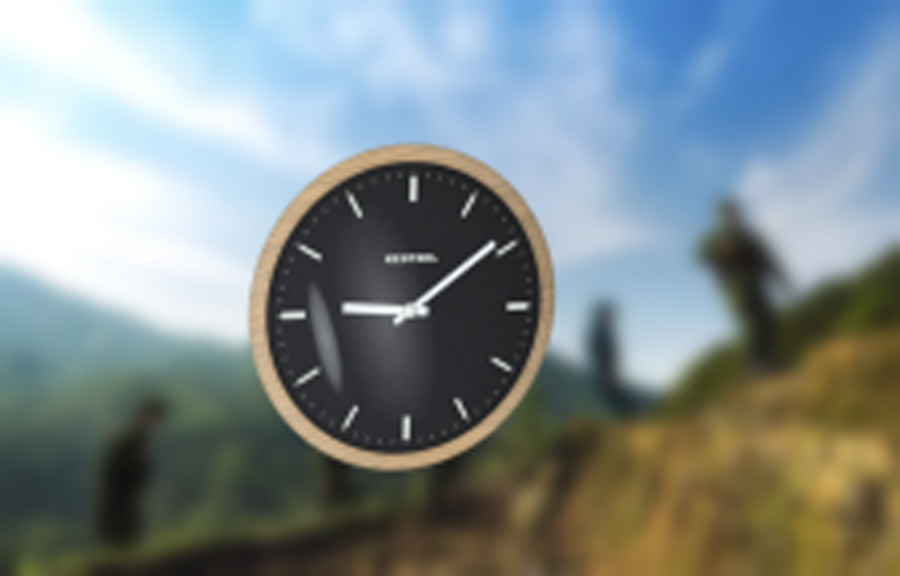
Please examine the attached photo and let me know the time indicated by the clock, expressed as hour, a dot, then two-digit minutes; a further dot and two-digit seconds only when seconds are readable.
9.09
